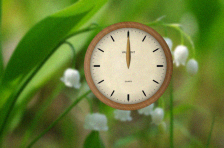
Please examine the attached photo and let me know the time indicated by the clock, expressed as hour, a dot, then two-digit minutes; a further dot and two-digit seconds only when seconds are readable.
12.00
